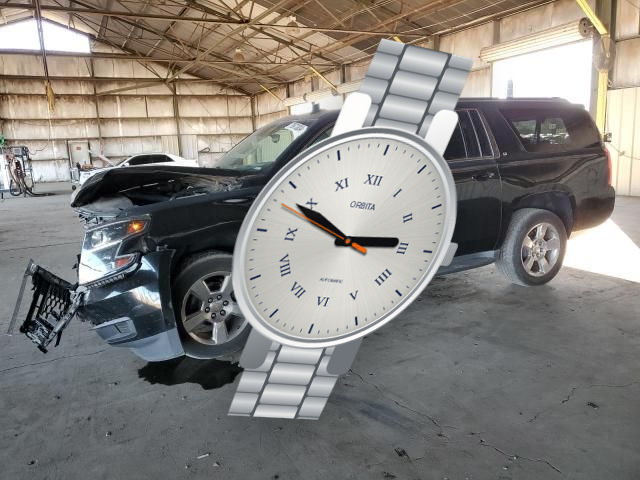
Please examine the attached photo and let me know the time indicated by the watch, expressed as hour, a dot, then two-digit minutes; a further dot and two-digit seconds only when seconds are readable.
2.48.48
